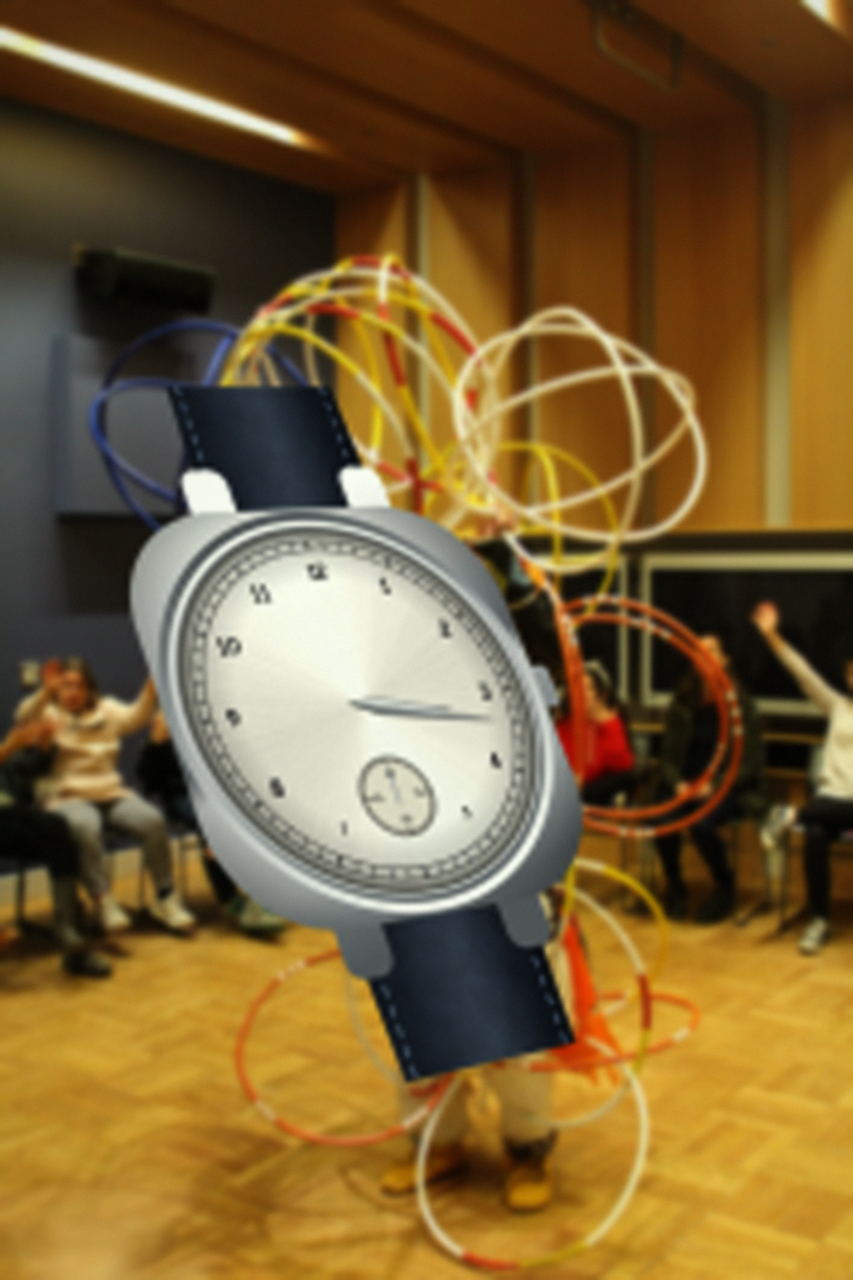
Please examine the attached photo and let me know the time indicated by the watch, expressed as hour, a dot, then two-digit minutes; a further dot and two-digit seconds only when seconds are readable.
3.17
